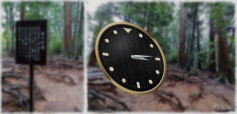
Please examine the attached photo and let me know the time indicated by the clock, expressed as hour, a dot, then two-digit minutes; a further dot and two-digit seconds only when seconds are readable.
3.14
